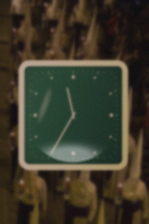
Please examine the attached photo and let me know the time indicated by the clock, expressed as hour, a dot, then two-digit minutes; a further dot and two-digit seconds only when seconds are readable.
11.35
